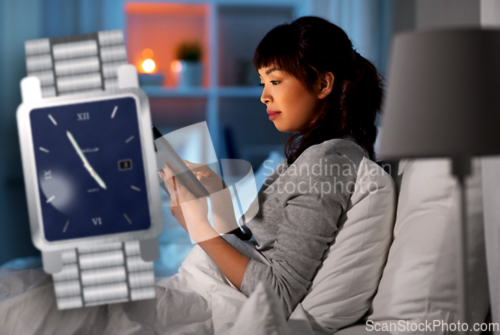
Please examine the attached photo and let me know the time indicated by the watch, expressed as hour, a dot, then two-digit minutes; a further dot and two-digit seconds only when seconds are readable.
4.56
